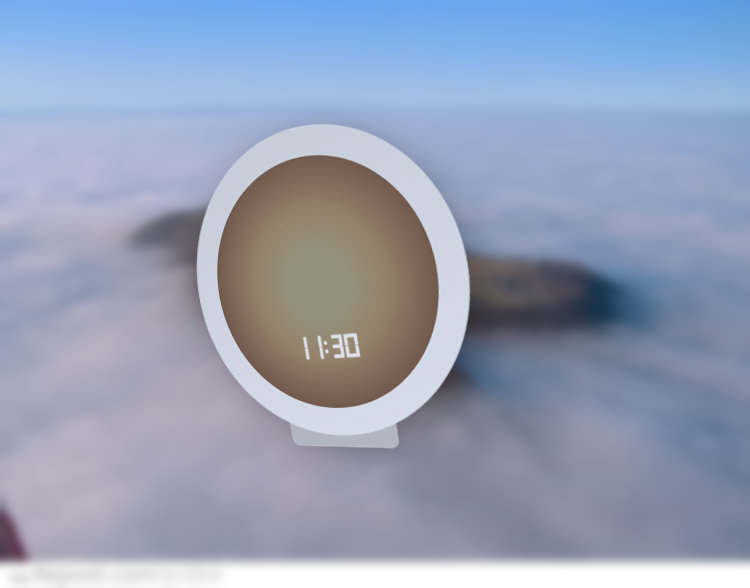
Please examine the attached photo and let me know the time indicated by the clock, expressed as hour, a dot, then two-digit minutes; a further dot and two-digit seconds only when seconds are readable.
11.30
